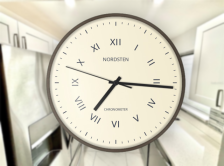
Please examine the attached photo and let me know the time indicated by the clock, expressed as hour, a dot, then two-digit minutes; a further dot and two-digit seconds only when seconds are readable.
7.15.48
